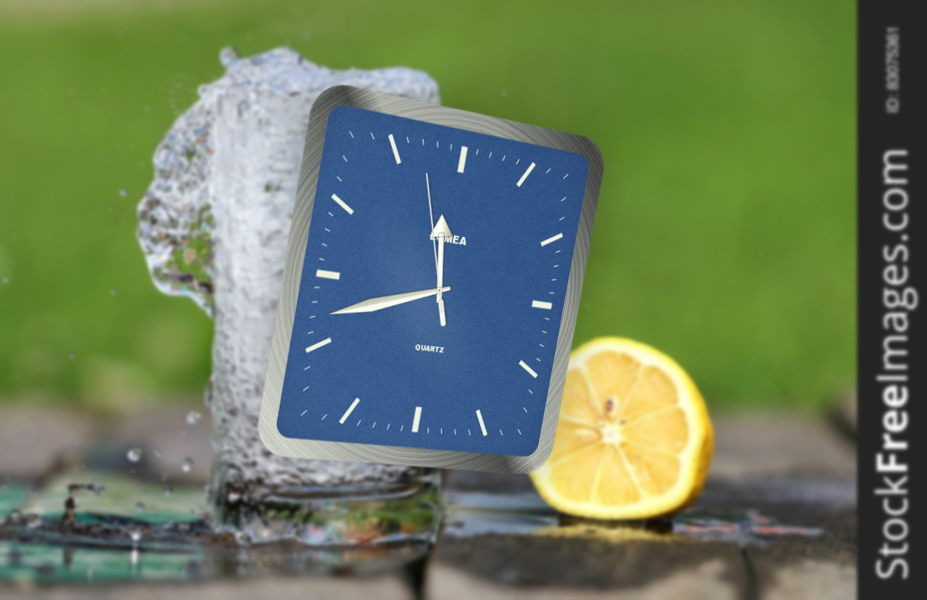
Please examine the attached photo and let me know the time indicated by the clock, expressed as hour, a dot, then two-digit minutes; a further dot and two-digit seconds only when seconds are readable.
11.41.57
